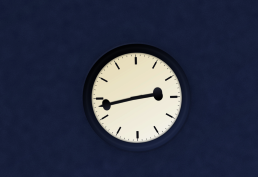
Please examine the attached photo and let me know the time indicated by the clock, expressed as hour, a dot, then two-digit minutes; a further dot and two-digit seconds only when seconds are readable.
2.43
